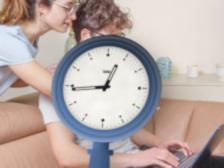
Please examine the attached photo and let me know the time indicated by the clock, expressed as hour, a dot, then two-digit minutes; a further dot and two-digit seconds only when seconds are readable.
12.44
